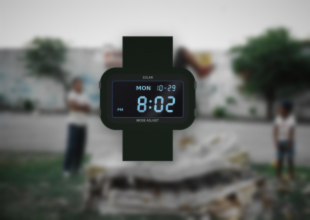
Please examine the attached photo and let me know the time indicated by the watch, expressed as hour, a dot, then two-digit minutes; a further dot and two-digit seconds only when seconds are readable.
8.02
